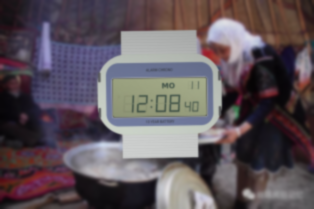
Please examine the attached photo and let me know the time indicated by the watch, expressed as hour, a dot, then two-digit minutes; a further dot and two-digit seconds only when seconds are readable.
12.08.40
